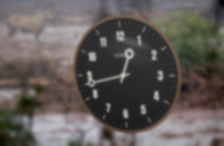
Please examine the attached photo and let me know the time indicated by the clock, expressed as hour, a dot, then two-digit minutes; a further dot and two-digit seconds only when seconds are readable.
12.43
